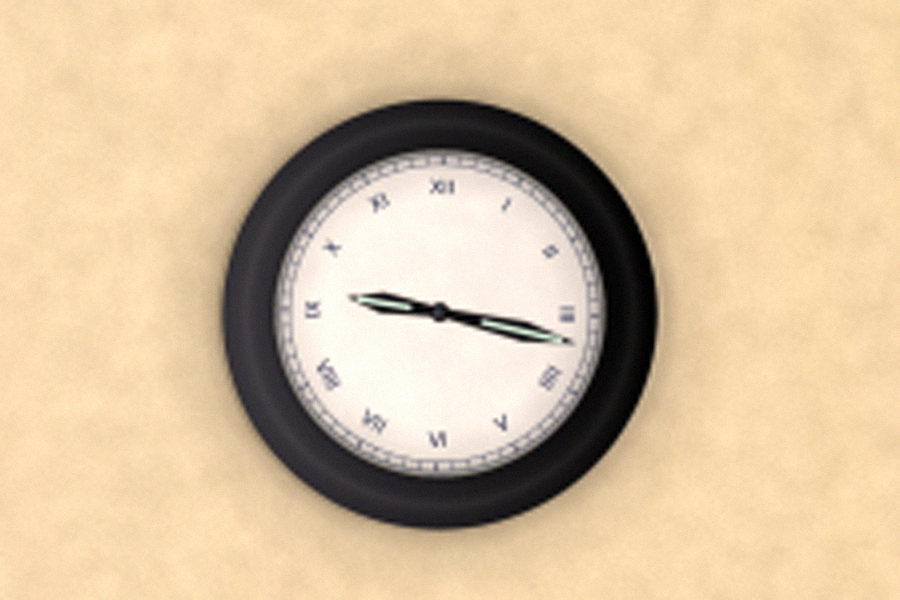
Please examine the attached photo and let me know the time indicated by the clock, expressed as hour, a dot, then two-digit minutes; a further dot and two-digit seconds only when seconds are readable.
9.17
